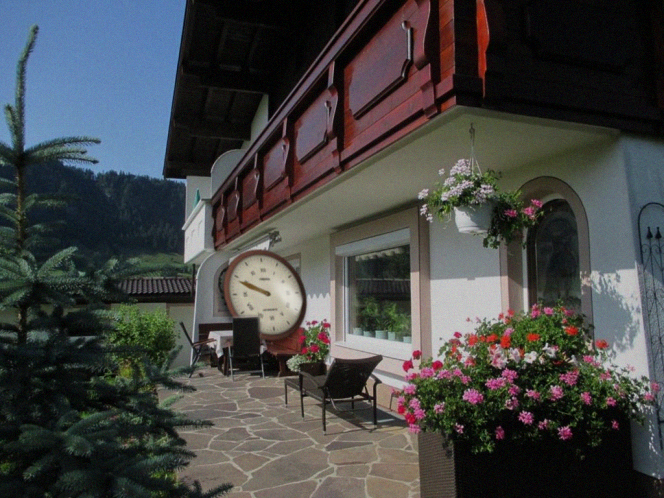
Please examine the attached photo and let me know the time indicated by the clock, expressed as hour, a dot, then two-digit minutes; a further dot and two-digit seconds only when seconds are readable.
9.49
